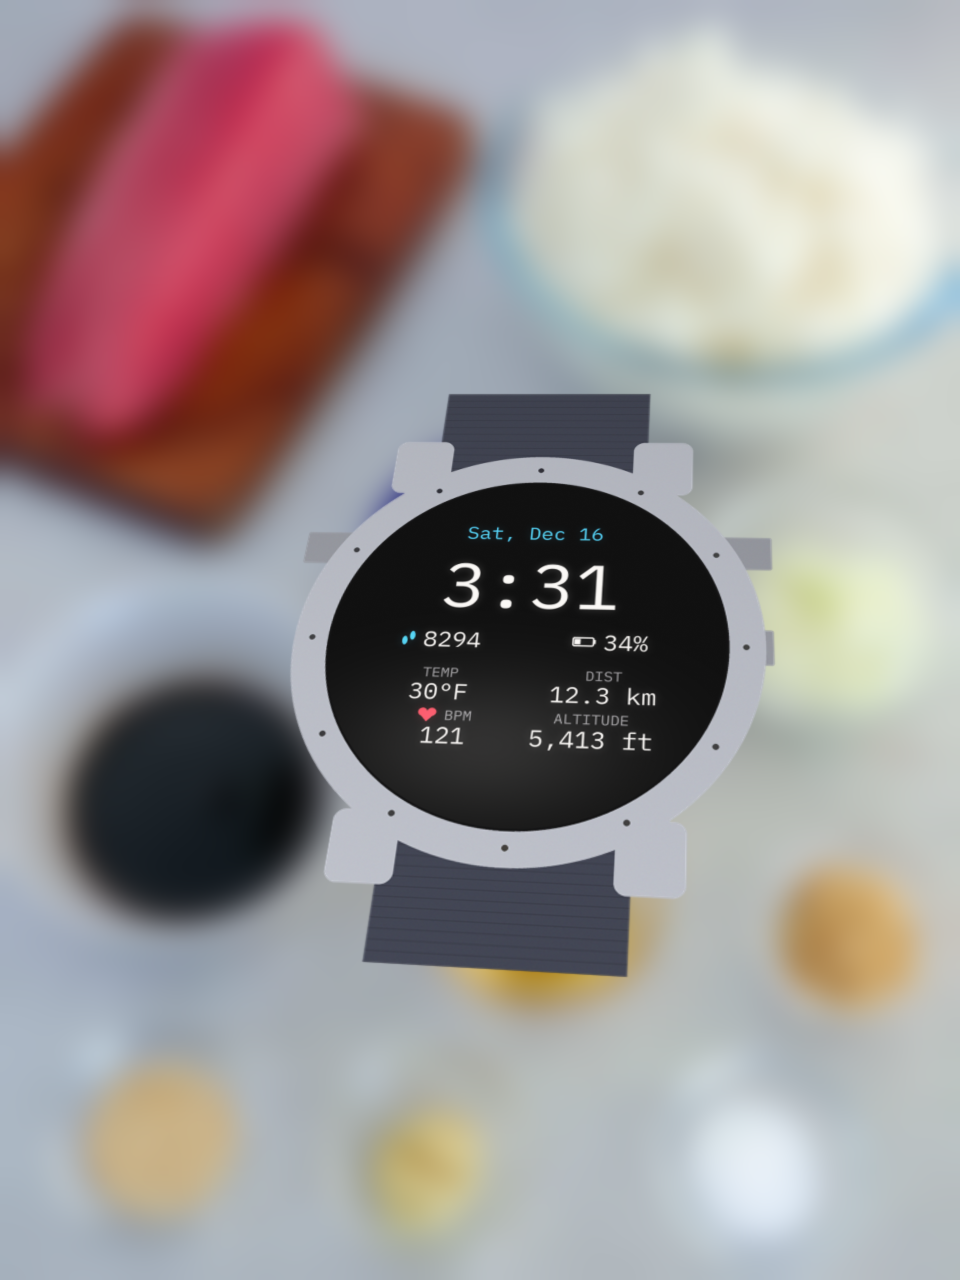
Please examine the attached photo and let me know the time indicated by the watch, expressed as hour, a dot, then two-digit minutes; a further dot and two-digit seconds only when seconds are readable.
3.31
